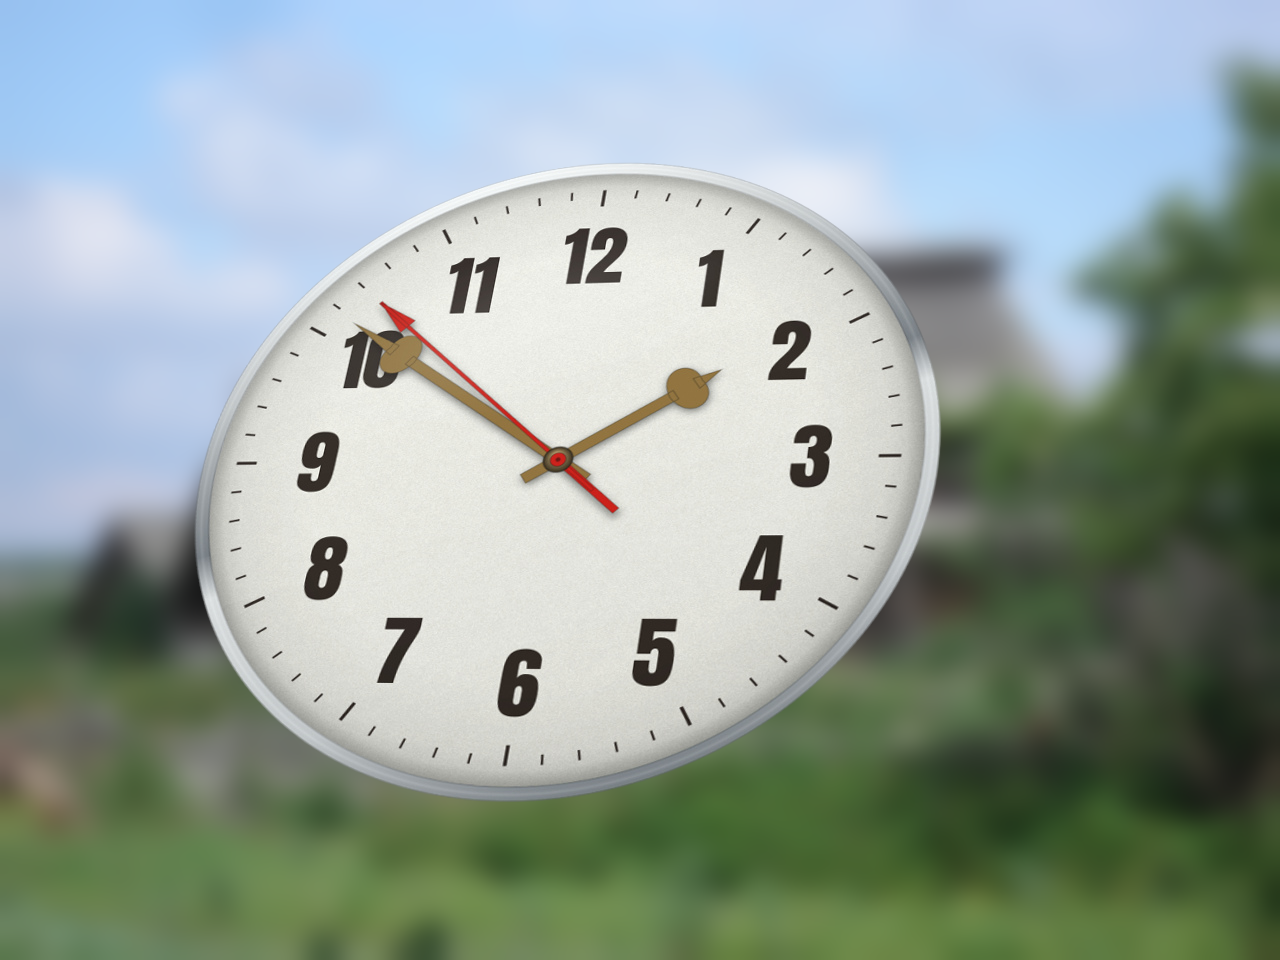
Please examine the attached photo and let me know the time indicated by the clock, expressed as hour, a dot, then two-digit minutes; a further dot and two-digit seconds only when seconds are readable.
1.50.52
